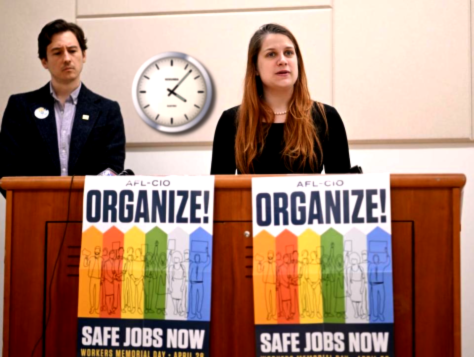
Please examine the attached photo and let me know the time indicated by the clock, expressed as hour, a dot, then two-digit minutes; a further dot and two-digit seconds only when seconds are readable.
4.07
